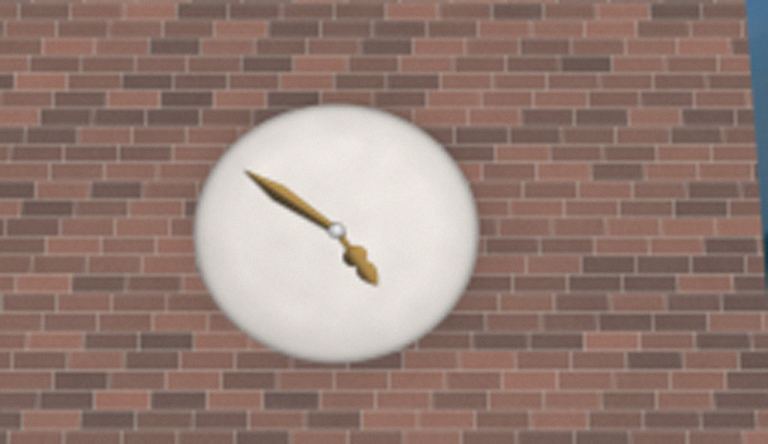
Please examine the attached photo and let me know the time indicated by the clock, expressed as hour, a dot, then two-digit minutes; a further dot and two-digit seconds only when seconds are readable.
4.51
